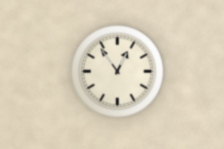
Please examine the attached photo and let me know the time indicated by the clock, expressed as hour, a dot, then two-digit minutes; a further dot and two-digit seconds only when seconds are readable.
12.54
